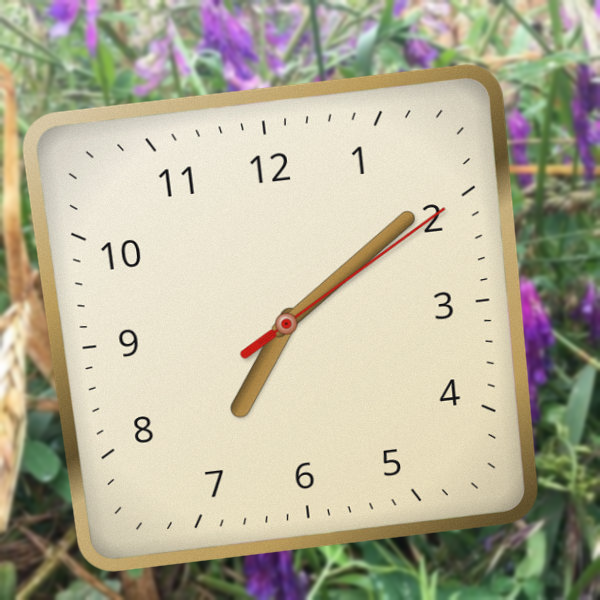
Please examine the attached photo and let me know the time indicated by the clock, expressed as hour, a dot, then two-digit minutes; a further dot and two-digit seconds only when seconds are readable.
7.09.10
